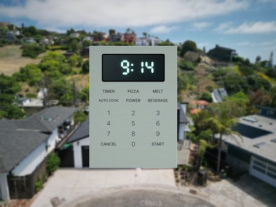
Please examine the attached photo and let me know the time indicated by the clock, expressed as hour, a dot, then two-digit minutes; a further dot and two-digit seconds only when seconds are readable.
9.14
